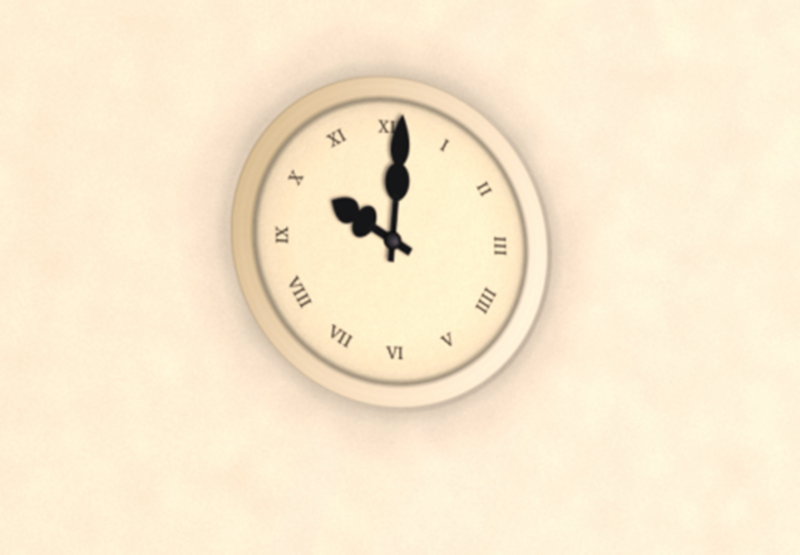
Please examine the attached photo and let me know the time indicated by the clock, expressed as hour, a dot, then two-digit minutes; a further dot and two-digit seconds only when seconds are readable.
10.01
